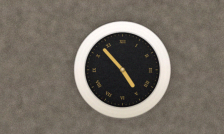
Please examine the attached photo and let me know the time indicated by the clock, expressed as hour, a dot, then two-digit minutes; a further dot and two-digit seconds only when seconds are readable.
4.53
